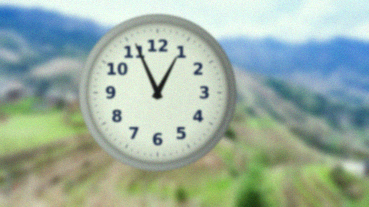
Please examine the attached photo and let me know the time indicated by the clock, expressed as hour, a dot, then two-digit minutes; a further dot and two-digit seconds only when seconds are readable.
12.56
